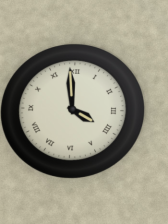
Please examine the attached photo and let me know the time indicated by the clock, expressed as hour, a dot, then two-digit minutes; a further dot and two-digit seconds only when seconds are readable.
3.59
